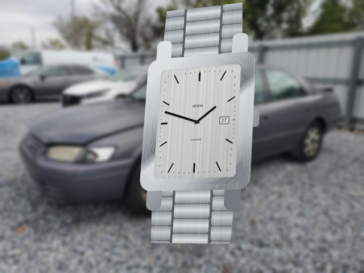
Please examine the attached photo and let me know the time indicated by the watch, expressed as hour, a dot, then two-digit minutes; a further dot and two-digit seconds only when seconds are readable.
1.48
